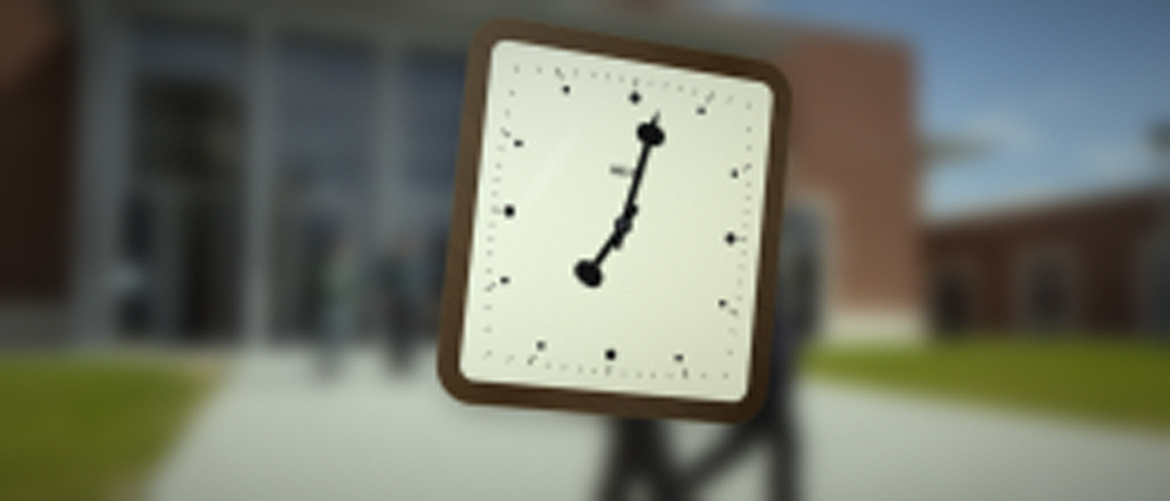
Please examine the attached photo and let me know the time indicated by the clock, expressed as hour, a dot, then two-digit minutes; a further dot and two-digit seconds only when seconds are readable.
7.02
